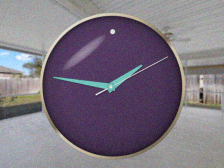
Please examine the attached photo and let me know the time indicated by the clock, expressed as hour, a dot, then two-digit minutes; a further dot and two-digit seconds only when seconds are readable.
1.46.10
